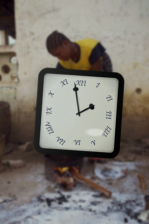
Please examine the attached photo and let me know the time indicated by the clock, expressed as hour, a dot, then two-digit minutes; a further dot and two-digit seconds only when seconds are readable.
1.58
